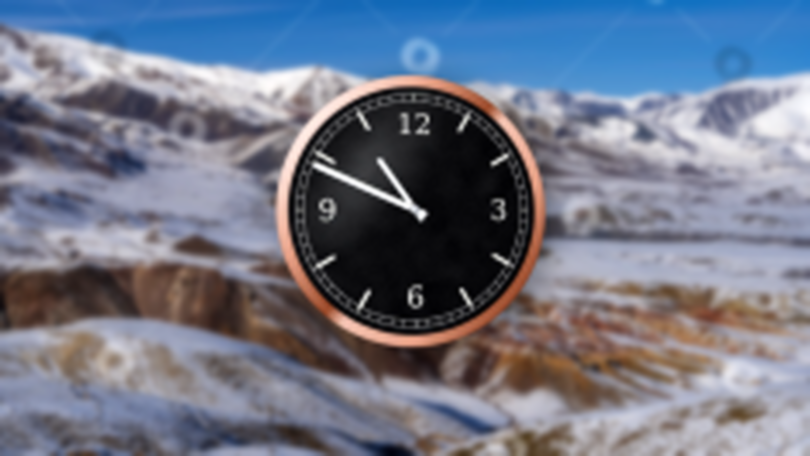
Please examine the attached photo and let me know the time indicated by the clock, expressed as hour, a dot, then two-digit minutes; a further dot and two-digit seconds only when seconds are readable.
10.49
